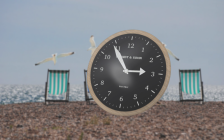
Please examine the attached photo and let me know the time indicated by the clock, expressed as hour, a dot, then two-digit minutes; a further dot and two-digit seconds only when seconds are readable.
2.54
